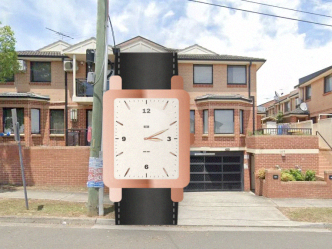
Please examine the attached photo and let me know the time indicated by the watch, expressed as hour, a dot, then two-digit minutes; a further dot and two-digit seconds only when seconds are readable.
3.11
